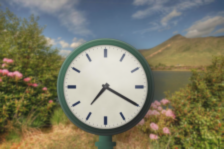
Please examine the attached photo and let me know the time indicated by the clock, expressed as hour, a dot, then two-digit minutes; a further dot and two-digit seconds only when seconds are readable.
7.20
